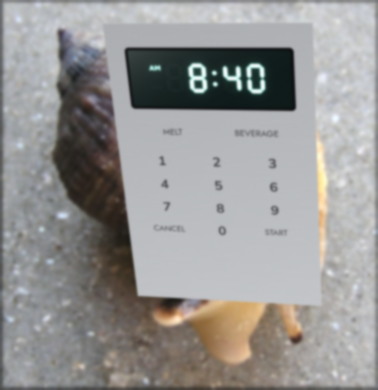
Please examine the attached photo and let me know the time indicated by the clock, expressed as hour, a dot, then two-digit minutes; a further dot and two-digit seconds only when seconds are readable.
8.40
